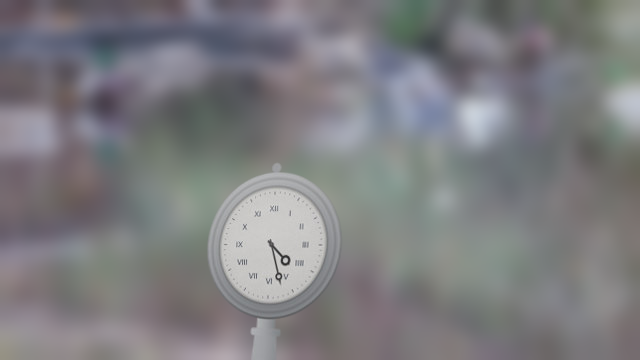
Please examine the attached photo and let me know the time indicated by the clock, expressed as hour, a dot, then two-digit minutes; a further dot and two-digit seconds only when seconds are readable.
4.27
